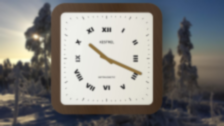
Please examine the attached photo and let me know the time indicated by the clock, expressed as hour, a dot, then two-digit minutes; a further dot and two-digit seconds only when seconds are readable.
10.19
